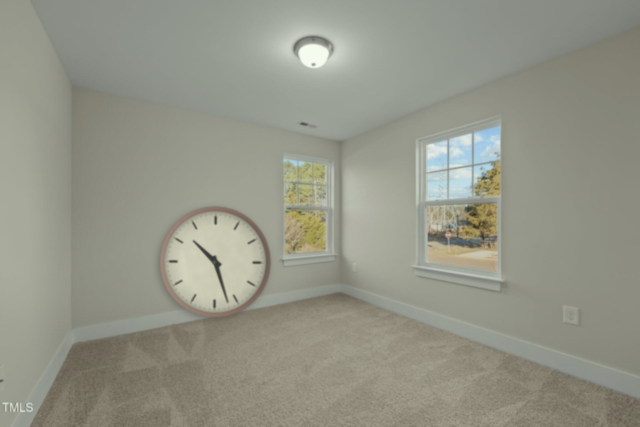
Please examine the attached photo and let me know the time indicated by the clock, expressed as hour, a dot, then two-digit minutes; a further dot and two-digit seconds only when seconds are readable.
10.27
